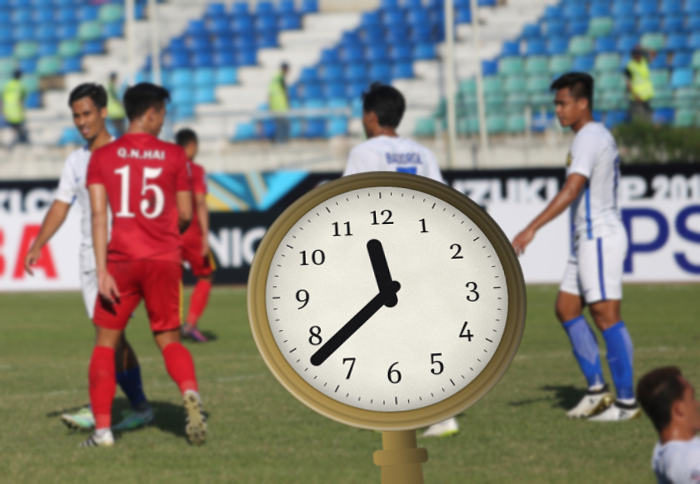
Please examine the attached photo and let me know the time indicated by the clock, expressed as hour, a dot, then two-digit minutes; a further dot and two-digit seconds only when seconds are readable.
11.38
